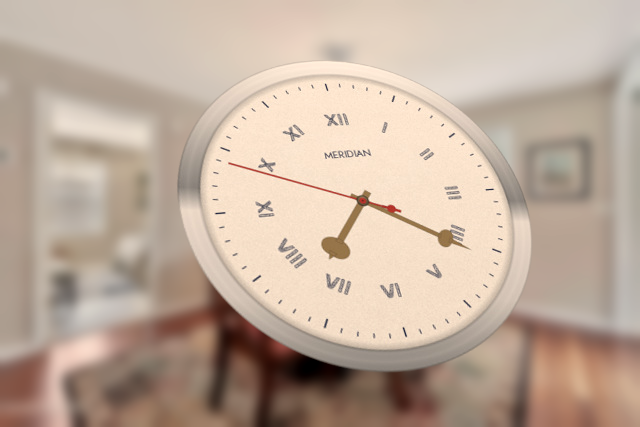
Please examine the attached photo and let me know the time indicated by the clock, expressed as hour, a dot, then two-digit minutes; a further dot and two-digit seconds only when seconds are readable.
7.20.49
